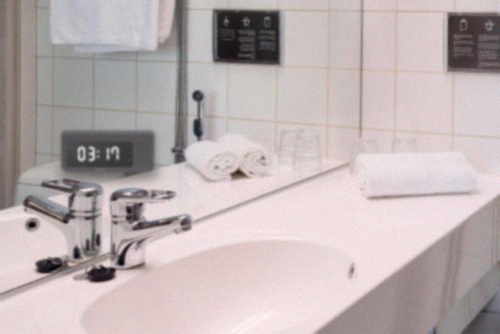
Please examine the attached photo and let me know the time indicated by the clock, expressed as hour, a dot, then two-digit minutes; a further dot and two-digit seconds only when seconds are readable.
3.17
